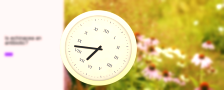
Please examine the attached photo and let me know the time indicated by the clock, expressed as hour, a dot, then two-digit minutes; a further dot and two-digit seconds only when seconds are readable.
6.42
